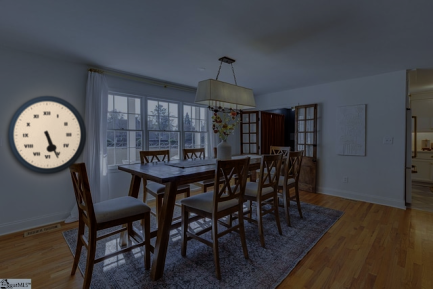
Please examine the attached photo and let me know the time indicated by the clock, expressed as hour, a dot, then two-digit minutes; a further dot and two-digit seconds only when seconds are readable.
5.26
